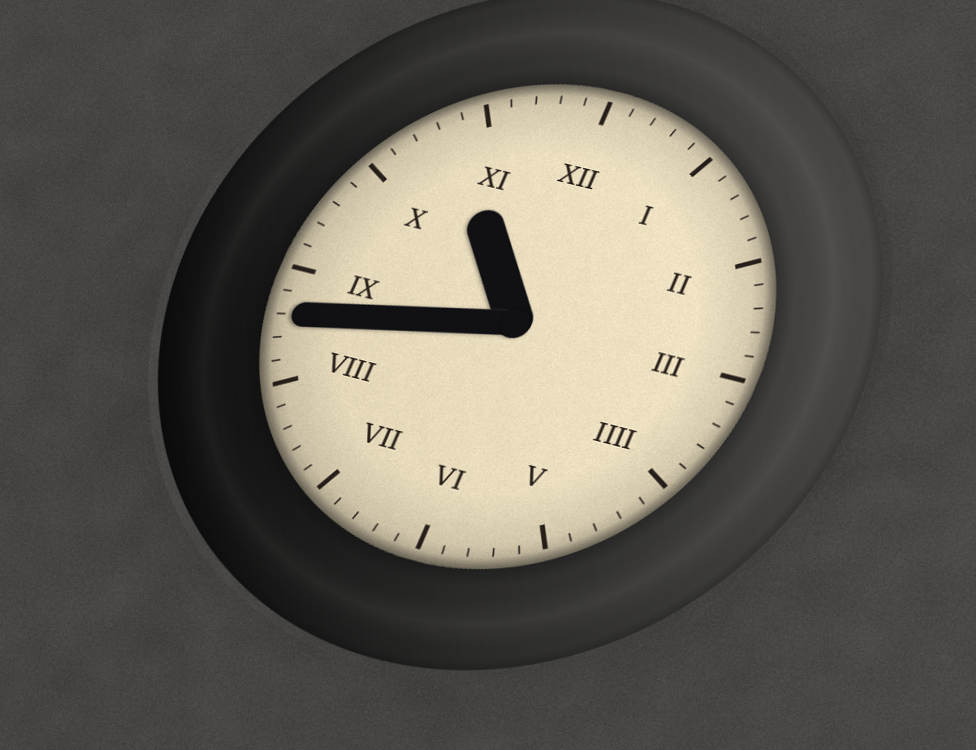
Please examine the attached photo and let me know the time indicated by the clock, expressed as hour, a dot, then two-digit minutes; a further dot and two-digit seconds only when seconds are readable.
10.43
